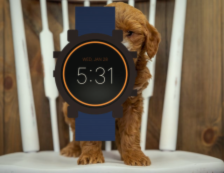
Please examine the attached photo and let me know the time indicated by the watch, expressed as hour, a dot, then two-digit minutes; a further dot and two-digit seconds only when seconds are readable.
5.31
